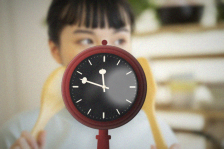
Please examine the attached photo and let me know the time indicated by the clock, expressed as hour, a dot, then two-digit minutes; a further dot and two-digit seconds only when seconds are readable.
11.48
